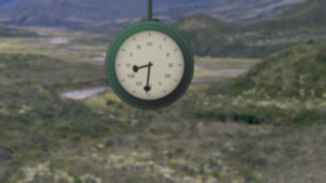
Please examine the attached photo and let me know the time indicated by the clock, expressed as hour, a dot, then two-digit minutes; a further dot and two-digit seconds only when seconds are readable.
8.31
